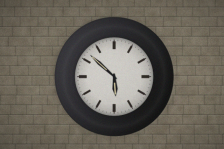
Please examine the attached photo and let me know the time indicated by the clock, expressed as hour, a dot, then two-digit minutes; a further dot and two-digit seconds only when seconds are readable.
5.52
